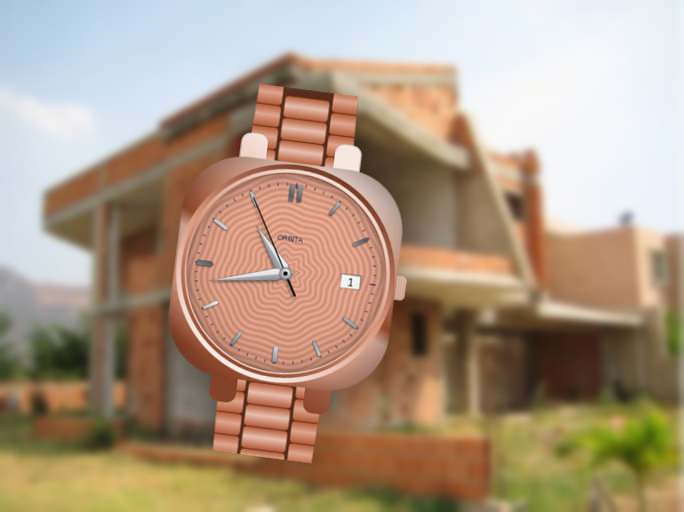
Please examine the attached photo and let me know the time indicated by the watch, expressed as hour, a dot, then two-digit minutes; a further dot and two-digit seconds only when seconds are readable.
10.42.55
